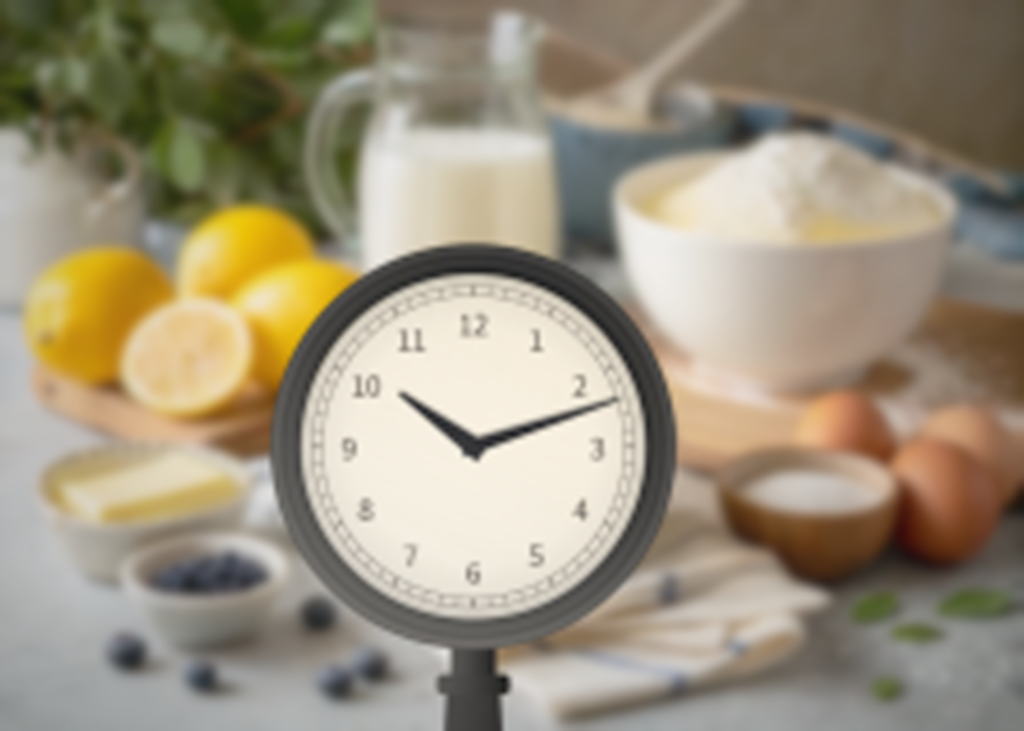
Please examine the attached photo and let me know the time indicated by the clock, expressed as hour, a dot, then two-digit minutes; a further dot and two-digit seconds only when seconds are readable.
10.12
